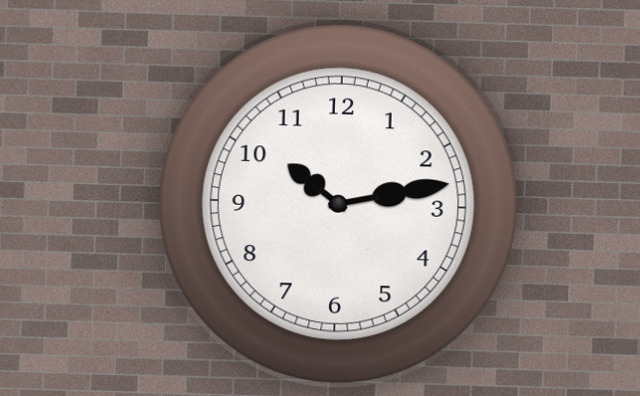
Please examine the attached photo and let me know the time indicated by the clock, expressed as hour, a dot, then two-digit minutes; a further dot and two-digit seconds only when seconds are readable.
10.13
